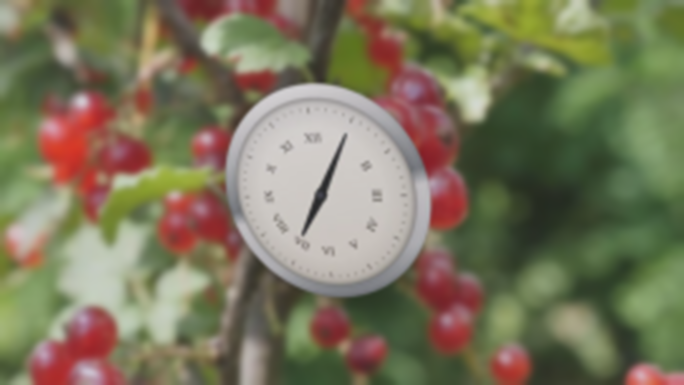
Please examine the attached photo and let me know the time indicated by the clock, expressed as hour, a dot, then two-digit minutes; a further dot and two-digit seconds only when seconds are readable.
7.05
